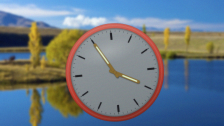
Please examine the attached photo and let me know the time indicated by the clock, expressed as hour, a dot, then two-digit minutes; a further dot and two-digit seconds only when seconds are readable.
3.55
